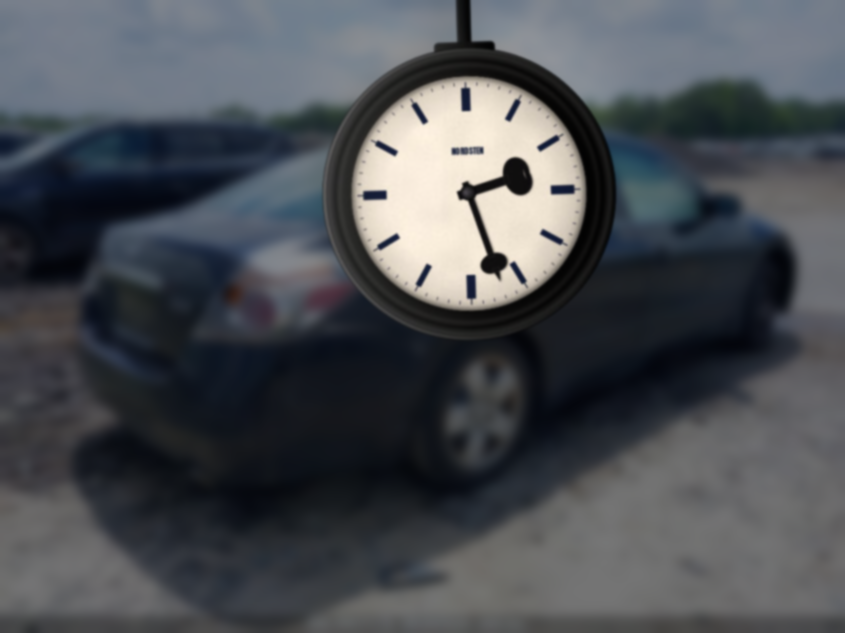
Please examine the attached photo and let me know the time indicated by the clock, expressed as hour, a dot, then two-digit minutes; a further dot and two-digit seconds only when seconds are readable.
2.27
